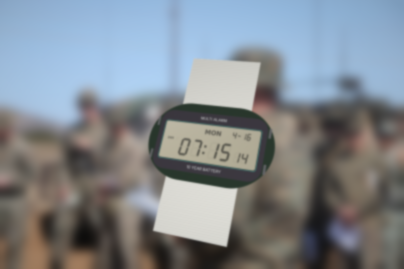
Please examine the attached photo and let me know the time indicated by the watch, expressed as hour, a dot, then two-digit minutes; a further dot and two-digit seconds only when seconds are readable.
7.15.14
